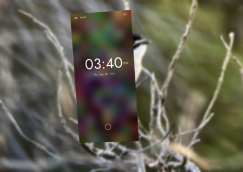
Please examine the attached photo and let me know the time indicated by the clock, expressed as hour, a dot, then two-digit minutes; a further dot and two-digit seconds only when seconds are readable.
3.40
